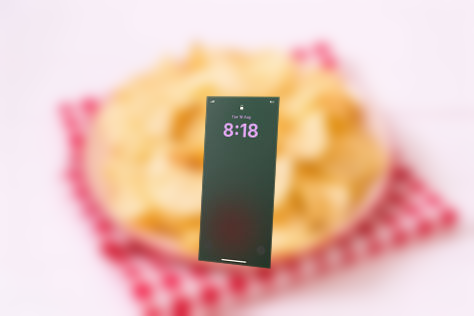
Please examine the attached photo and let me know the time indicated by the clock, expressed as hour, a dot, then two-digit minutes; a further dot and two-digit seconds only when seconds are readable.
8.18
